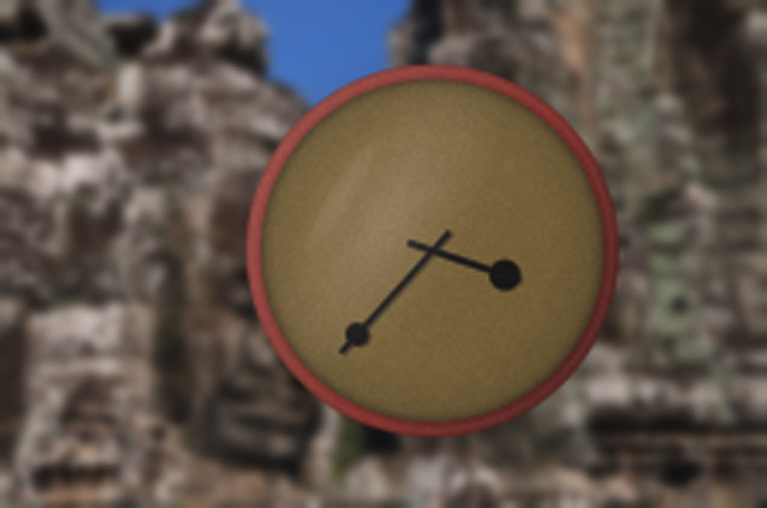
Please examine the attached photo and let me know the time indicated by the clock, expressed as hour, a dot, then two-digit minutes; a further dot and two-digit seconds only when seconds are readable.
3.37
